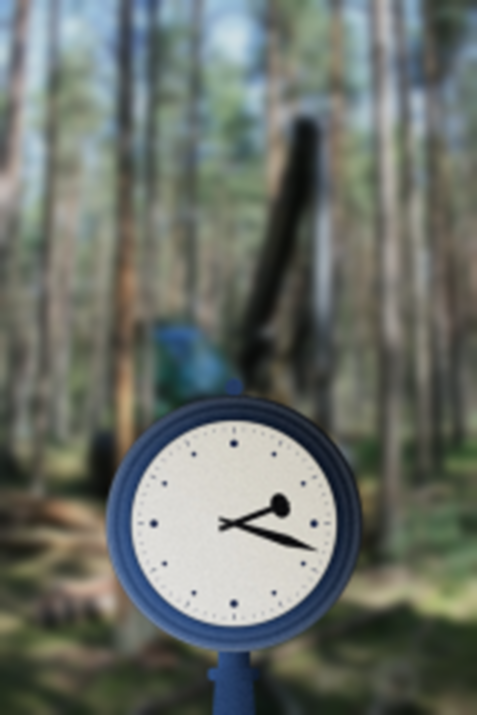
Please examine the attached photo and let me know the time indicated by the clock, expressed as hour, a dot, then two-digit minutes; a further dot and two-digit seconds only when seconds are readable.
2.18
